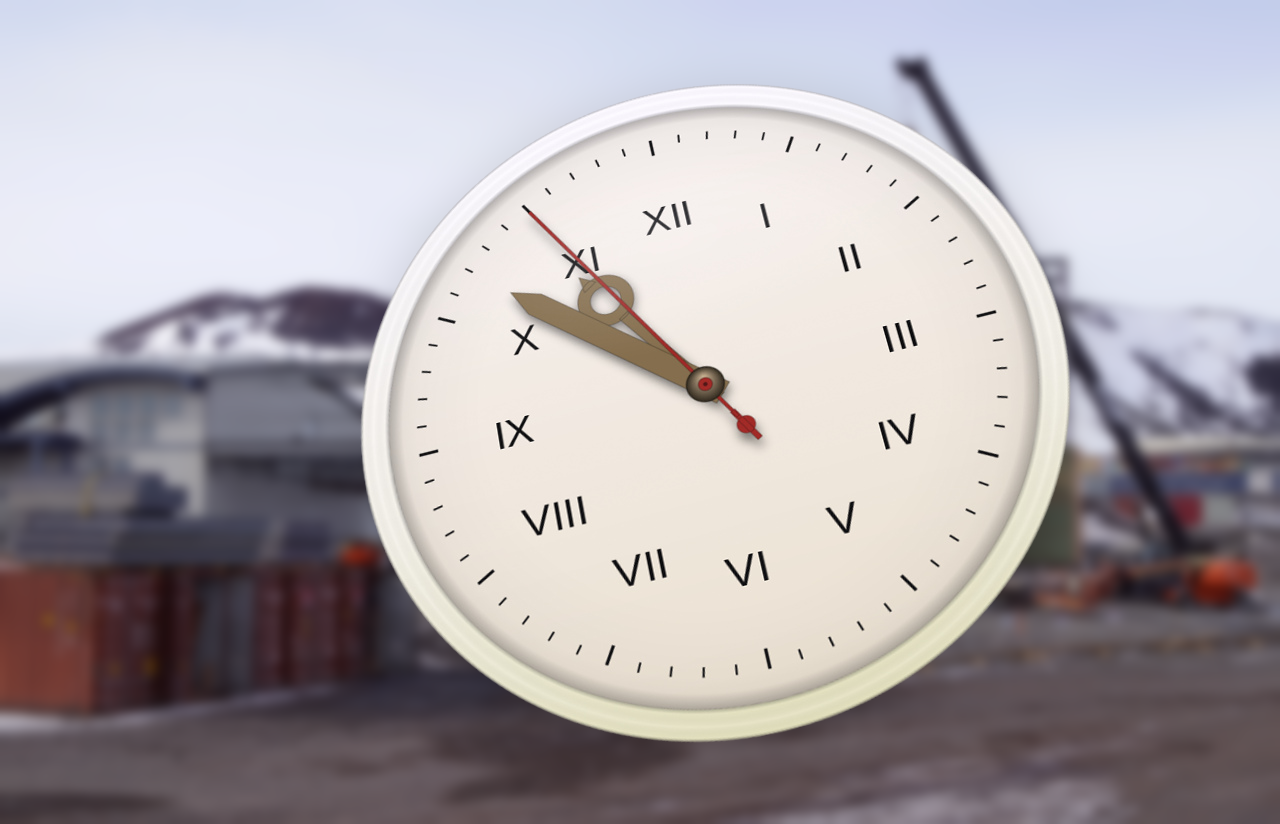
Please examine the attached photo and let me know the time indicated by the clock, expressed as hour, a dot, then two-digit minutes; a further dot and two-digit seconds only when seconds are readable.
10.51.55
